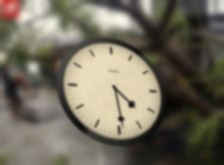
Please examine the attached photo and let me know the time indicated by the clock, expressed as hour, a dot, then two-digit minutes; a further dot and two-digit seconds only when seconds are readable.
4.29
